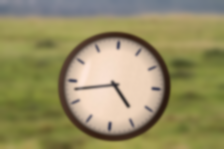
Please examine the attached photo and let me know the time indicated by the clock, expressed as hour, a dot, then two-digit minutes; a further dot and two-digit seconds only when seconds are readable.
4.43
